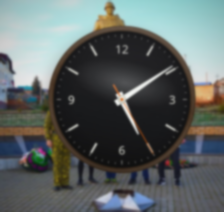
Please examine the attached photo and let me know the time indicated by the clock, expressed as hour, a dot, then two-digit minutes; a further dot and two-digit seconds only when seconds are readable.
5.09.25
